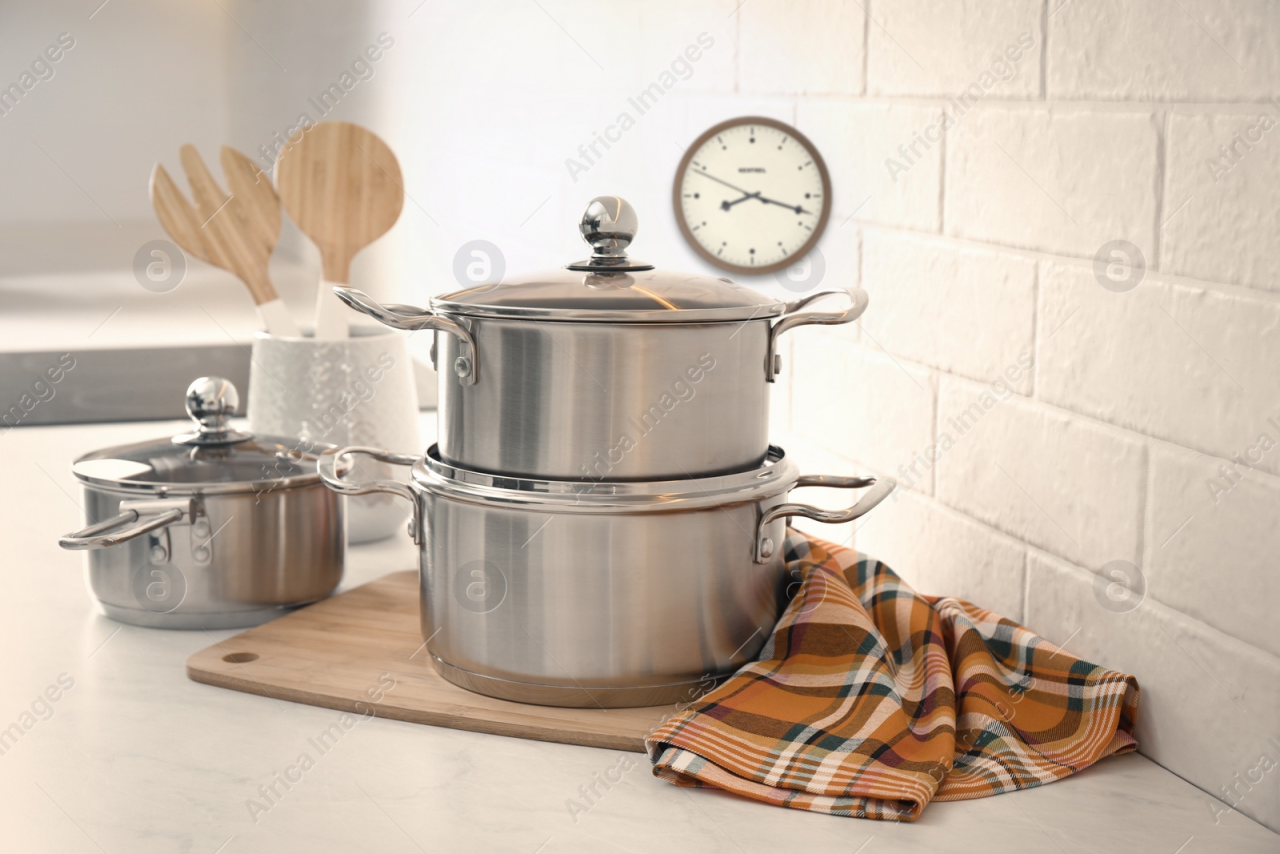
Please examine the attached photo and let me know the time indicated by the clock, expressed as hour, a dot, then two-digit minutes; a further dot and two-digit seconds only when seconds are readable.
8.17.49
